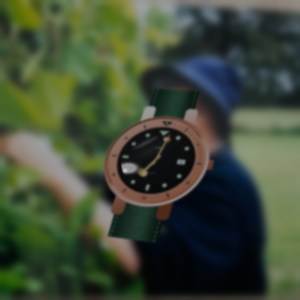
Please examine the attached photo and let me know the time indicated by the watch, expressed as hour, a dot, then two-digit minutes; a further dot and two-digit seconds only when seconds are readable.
7.02
